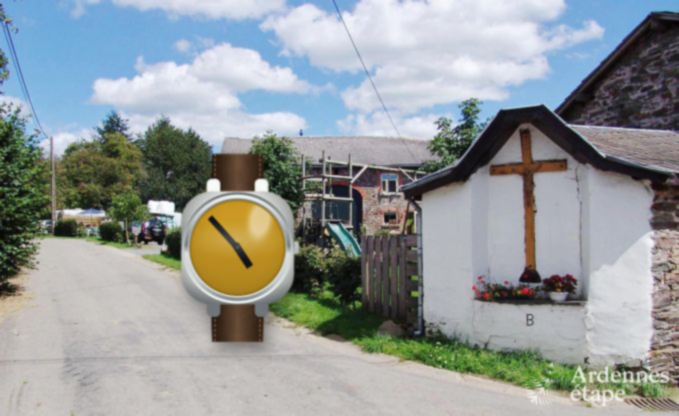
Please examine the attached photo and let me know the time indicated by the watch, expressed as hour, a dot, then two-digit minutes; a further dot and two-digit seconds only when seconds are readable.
4.53
